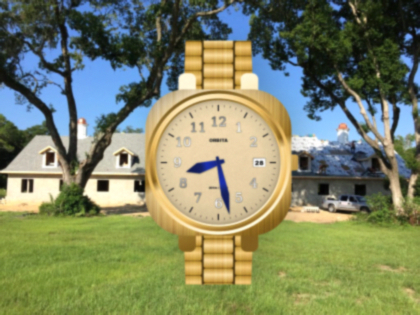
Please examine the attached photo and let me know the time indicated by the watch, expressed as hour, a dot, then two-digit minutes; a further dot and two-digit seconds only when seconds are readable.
8.28
